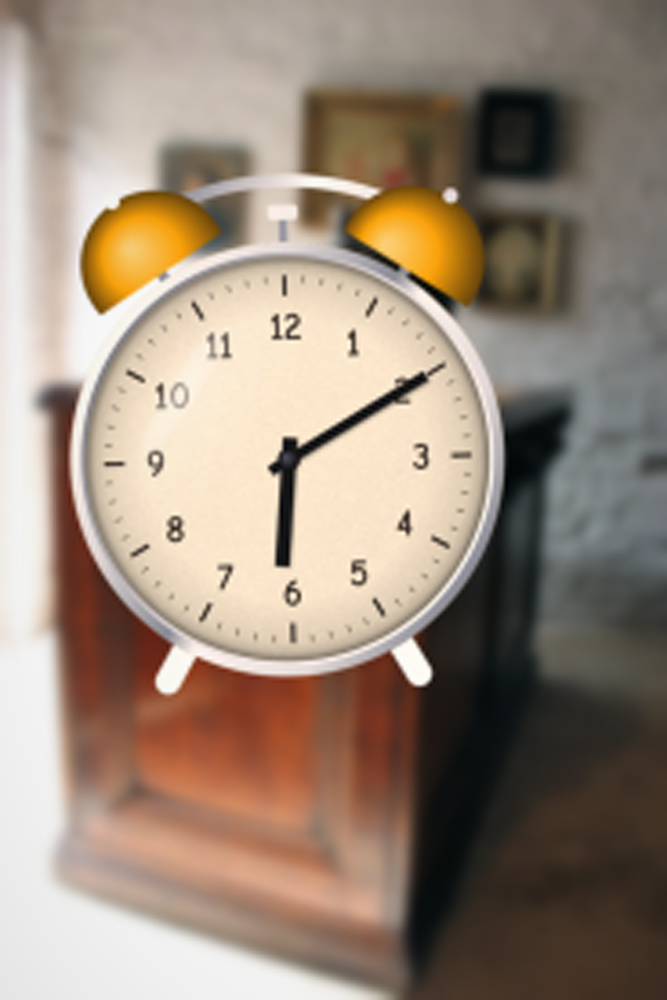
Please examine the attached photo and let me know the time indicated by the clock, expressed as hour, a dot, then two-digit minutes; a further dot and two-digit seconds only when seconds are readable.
6.10
